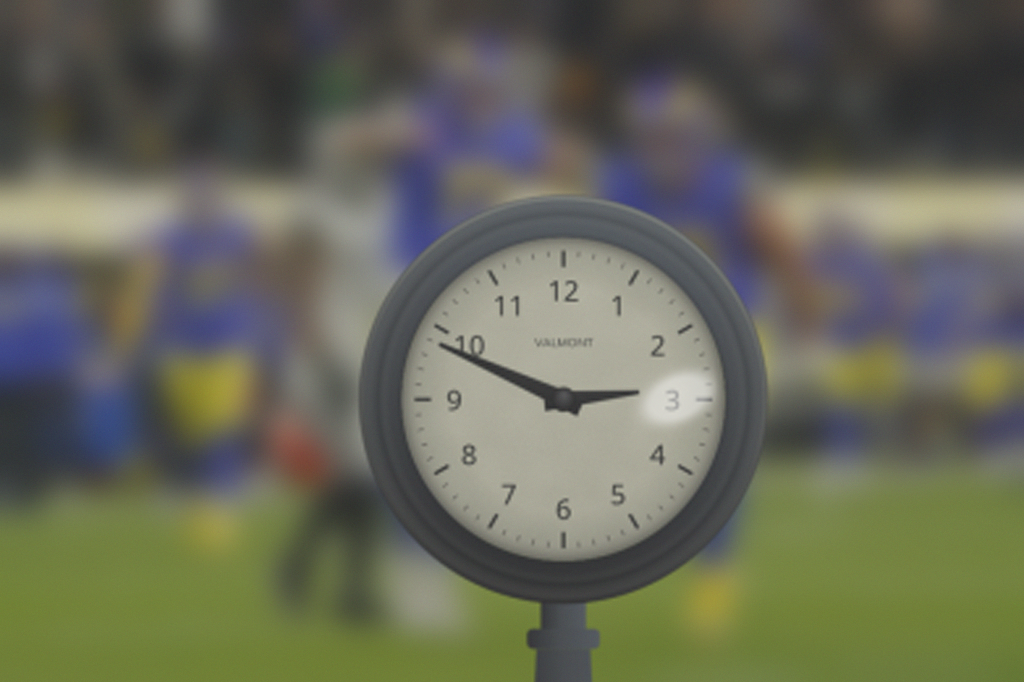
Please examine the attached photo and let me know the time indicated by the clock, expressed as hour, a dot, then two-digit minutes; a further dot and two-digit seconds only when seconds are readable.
2.49
